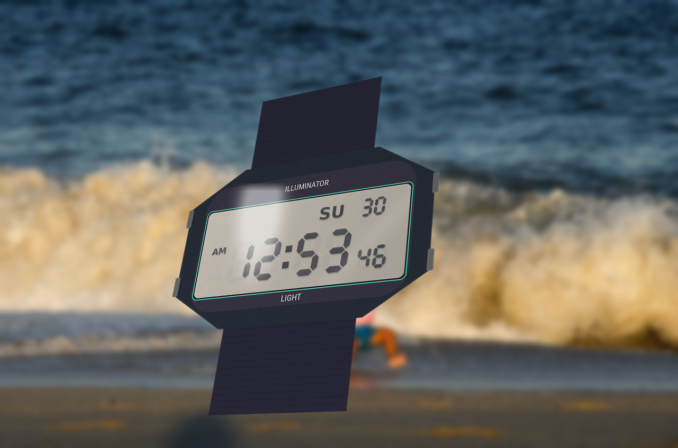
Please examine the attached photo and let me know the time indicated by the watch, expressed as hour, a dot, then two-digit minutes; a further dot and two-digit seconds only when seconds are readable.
12.53.46
